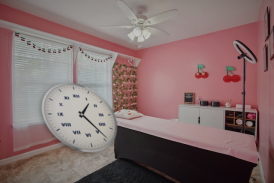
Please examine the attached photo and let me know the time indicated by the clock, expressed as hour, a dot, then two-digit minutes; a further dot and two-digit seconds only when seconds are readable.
1.24
